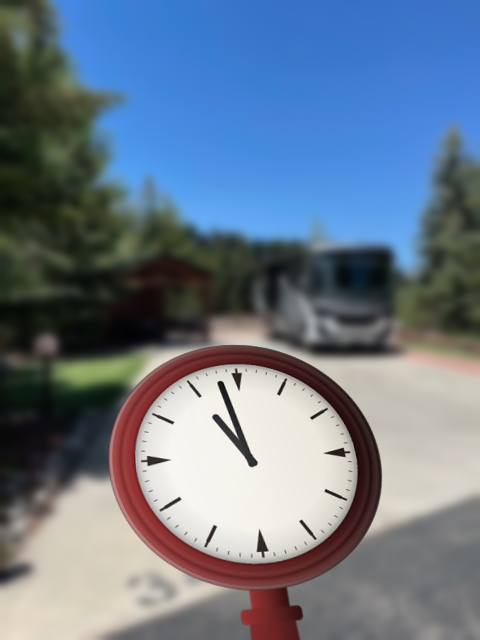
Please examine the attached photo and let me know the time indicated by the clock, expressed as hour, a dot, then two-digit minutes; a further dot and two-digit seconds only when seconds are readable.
10.58
